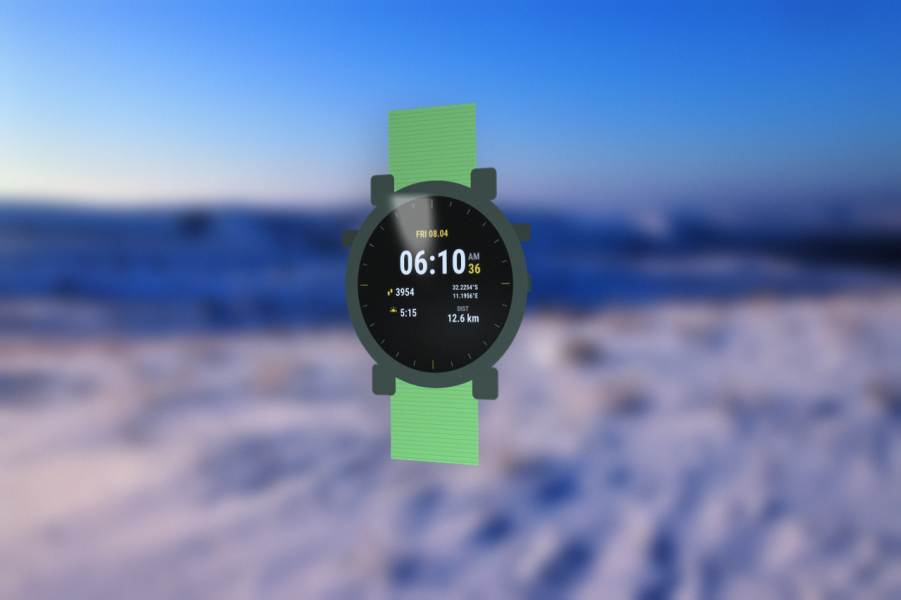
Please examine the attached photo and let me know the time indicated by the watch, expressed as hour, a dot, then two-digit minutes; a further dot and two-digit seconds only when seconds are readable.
6.10.36
